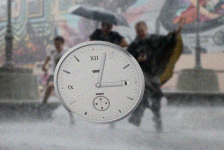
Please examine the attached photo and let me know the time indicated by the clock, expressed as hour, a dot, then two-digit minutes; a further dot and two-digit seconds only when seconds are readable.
3.03
